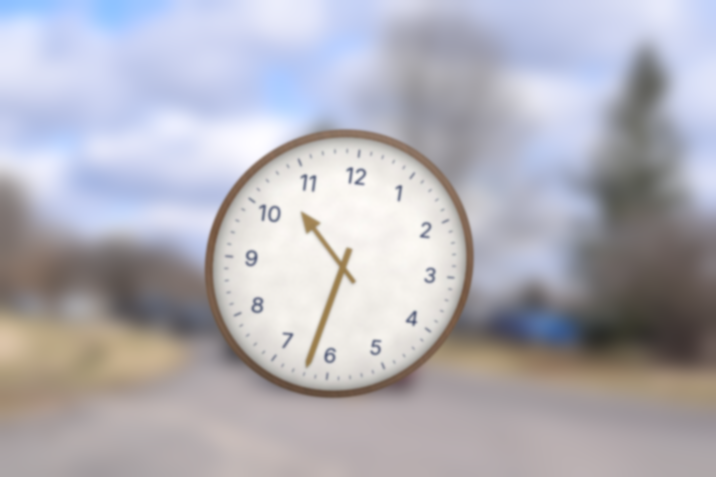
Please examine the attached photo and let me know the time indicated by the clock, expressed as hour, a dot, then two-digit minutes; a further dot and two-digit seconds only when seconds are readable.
10.32
